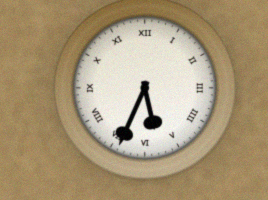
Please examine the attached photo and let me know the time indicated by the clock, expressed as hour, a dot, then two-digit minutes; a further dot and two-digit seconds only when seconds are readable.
5.34
